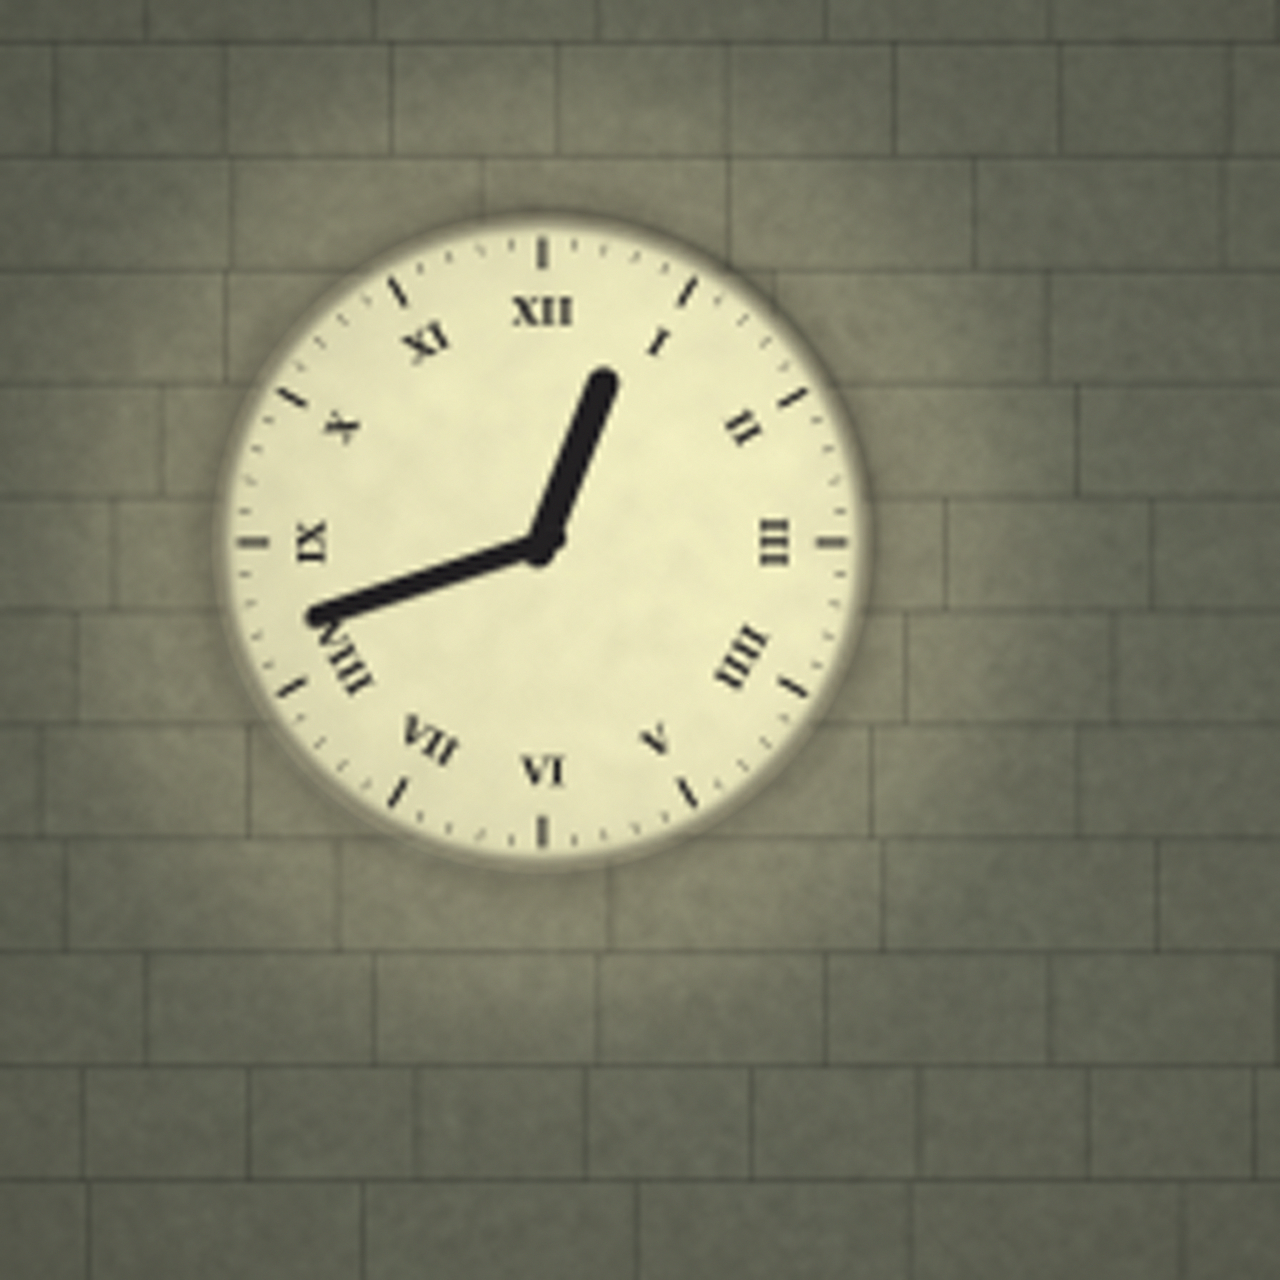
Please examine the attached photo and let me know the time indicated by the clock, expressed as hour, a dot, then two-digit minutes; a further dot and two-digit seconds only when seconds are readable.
12.42
